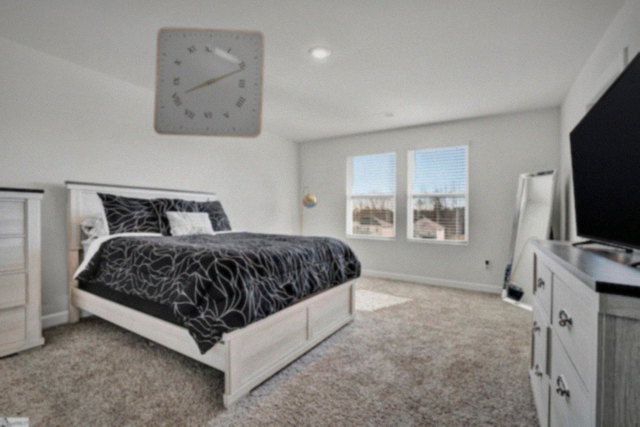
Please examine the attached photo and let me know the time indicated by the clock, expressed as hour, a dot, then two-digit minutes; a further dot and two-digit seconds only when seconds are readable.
8.11
